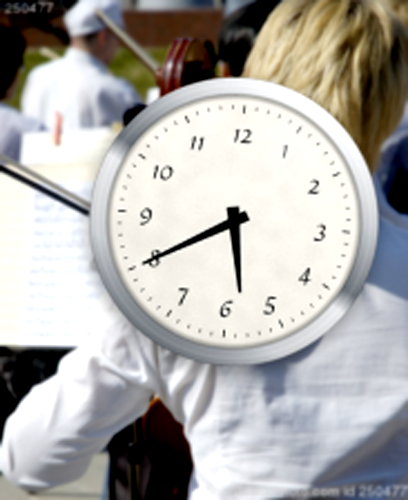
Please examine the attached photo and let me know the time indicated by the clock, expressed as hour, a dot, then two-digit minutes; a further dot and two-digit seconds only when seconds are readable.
5.40
